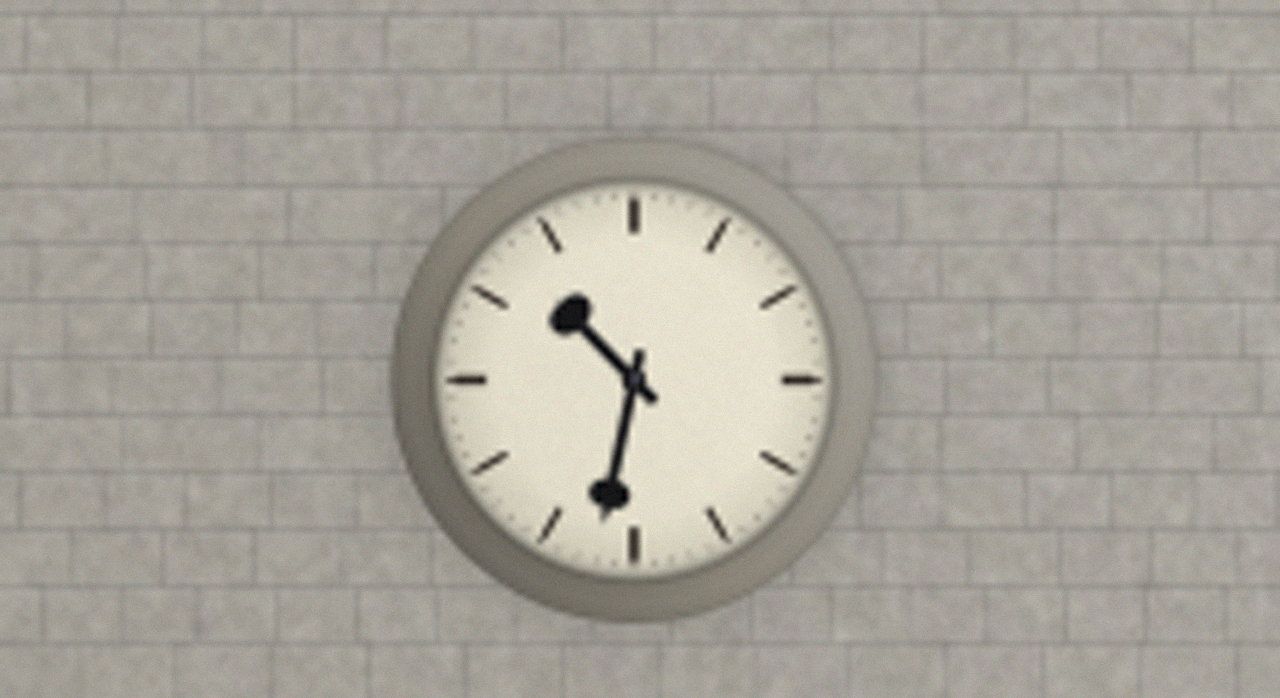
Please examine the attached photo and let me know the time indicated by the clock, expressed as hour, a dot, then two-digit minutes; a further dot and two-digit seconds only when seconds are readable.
10.32
